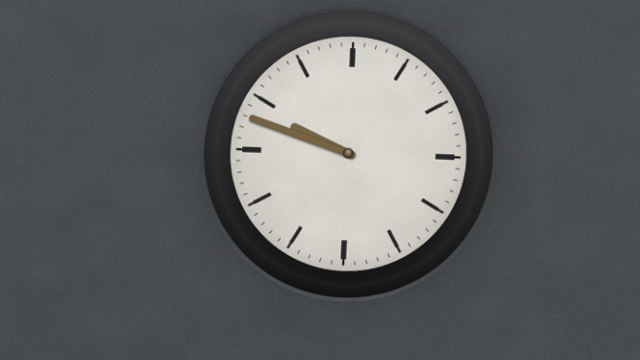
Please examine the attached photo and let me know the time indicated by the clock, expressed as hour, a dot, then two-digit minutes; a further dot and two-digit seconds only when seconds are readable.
9.48
